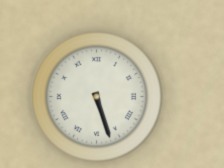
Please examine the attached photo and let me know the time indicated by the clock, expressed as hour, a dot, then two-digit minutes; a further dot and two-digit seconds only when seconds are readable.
5.27
